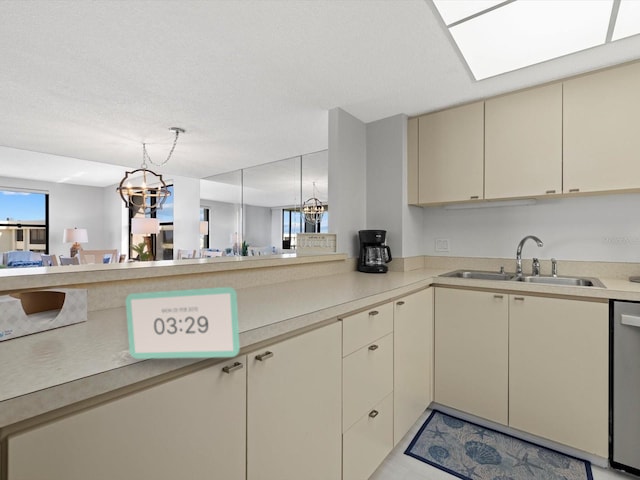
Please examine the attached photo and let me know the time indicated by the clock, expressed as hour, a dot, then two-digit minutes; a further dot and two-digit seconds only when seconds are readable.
3.29
